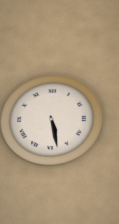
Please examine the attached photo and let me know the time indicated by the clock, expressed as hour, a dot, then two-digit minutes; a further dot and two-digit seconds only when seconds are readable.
5.28
